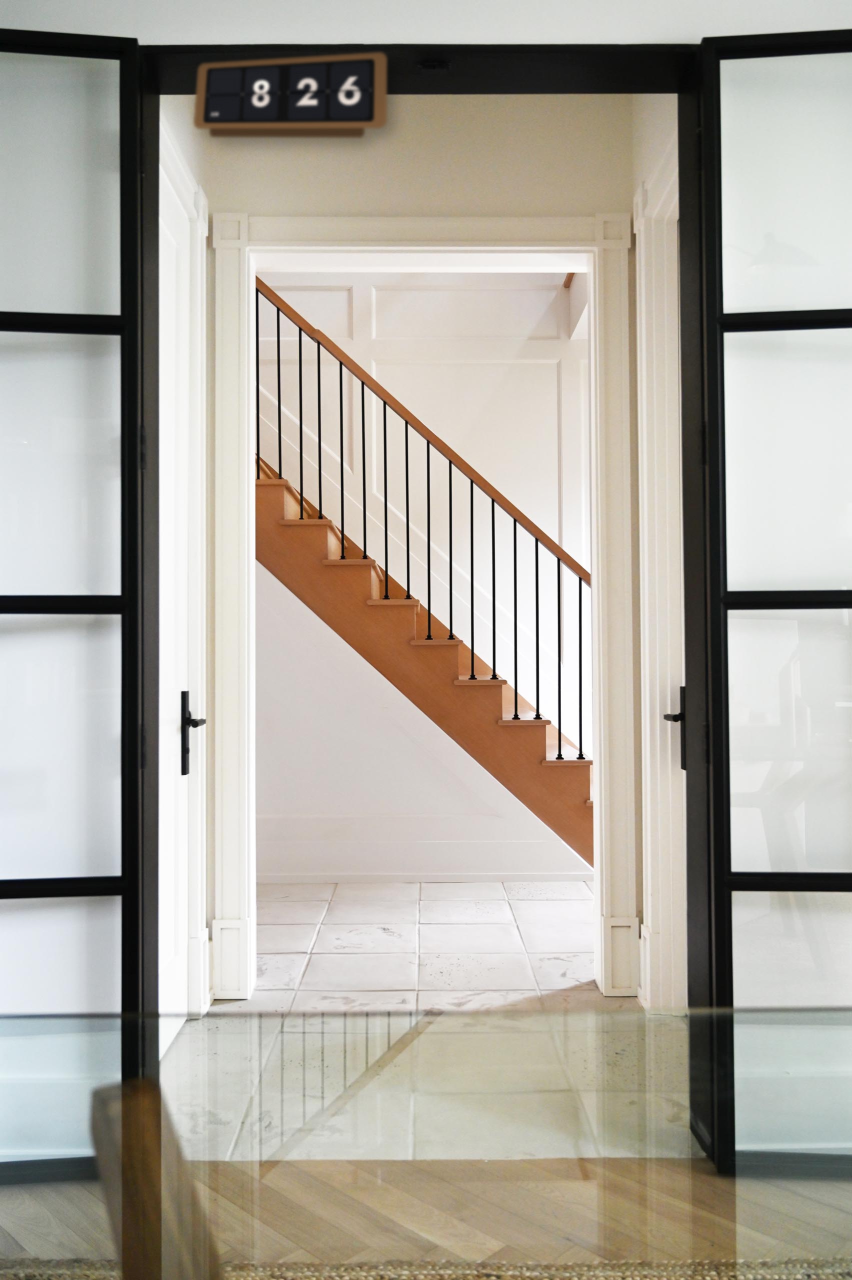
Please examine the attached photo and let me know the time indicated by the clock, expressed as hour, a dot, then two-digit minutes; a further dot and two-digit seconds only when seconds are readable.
8.26
